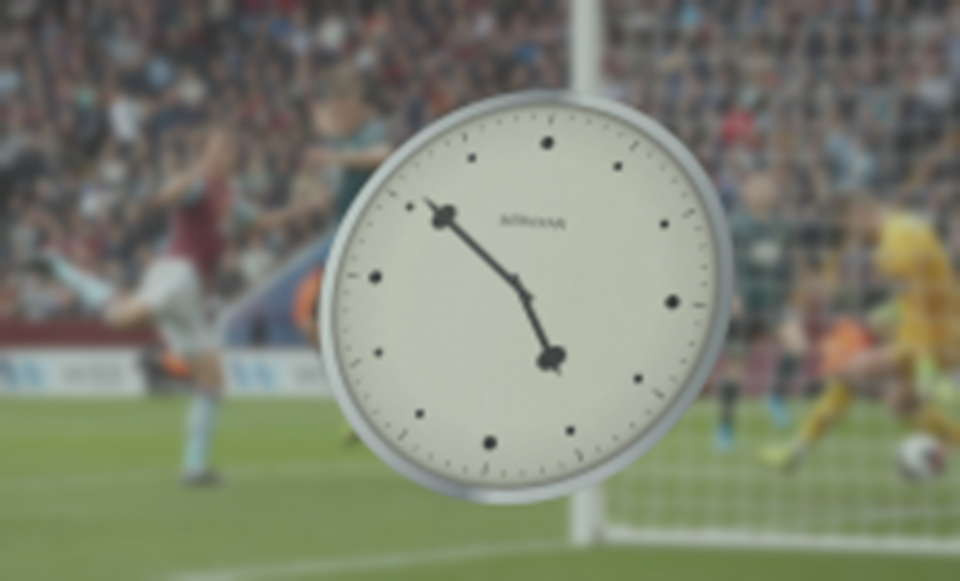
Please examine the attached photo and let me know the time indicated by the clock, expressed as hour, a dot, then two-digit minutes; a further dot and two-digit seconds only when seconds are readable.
4.51
